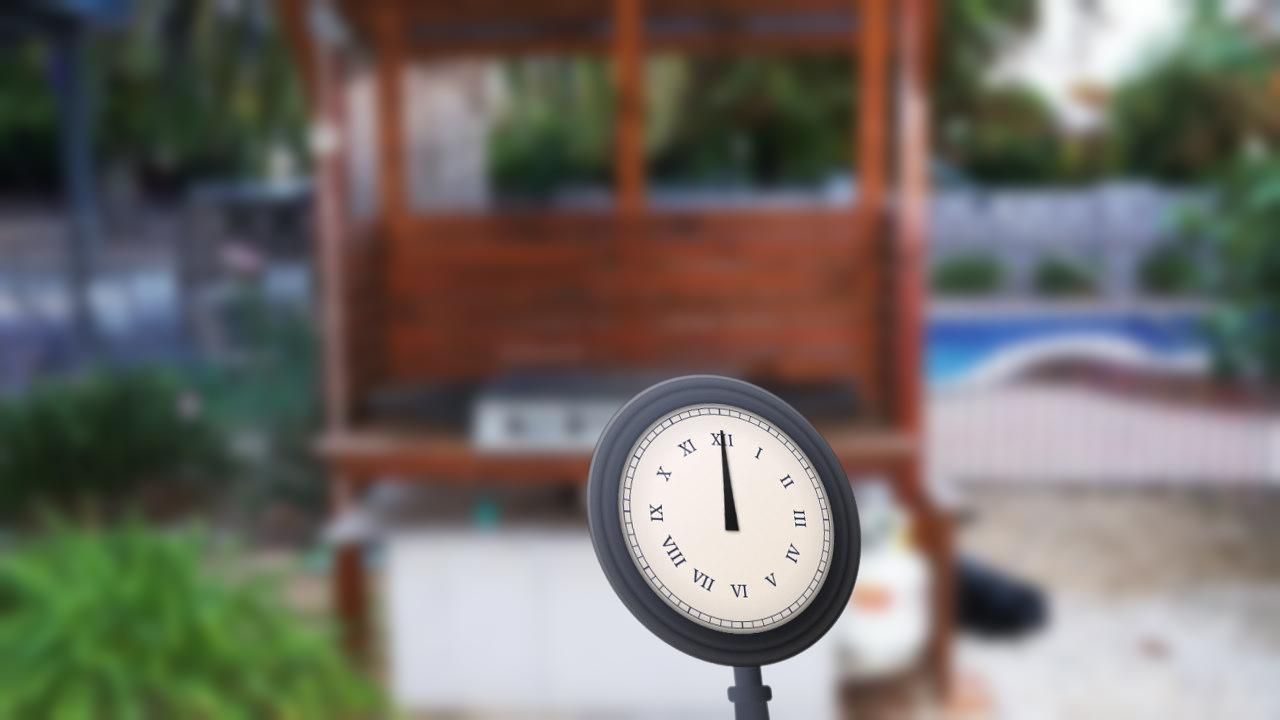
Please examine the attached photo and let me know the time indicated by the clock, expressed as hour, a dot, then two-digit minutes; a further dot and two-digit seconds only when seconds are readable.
12.00
